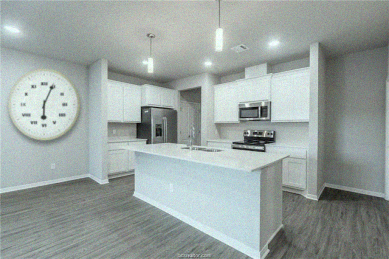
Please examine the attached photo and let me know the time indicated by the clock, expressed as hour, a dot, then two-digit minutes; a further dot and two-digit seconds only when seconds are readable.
6.04
